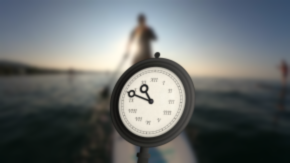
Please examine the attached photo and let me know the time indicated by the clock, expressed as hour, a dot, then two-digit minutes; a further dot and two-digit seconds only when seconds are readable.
10.48
